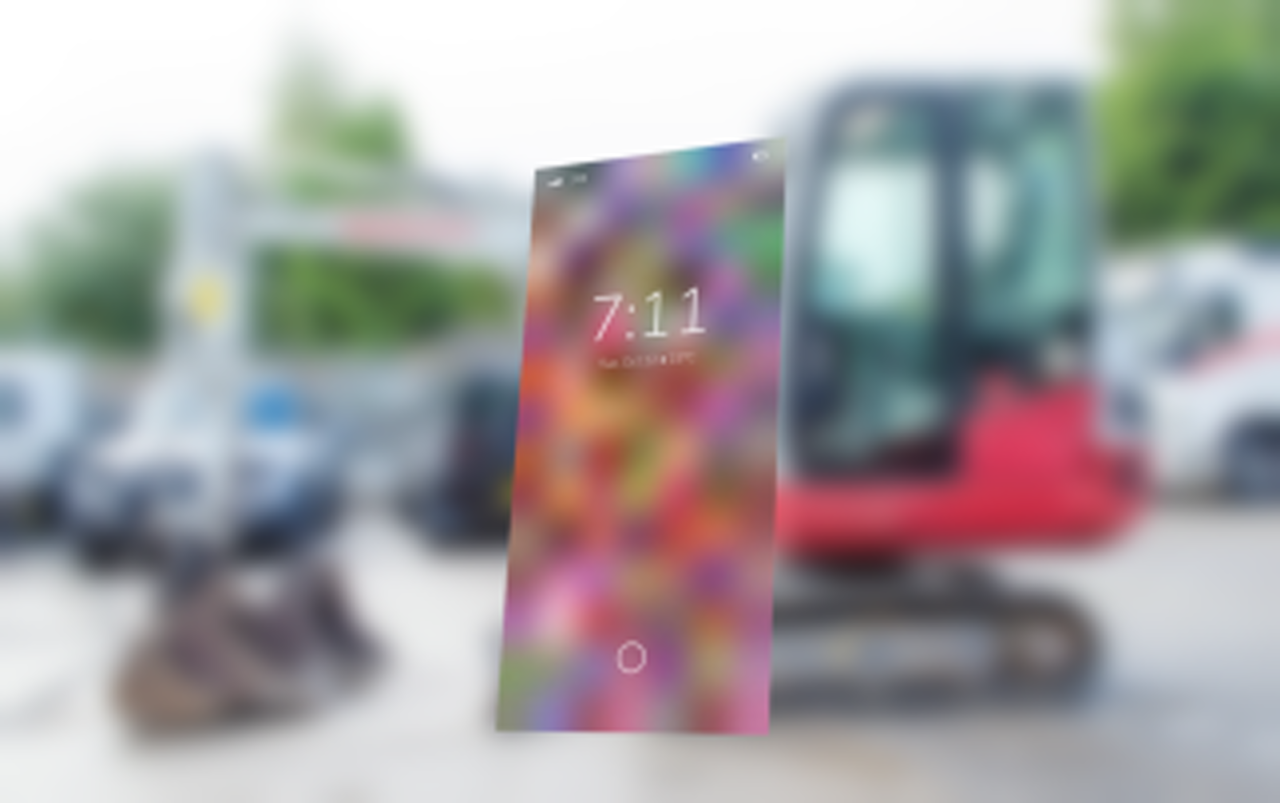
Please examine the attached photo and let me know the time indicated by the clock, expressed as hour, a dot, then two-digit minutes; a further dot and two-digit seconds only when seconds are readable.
7.11
